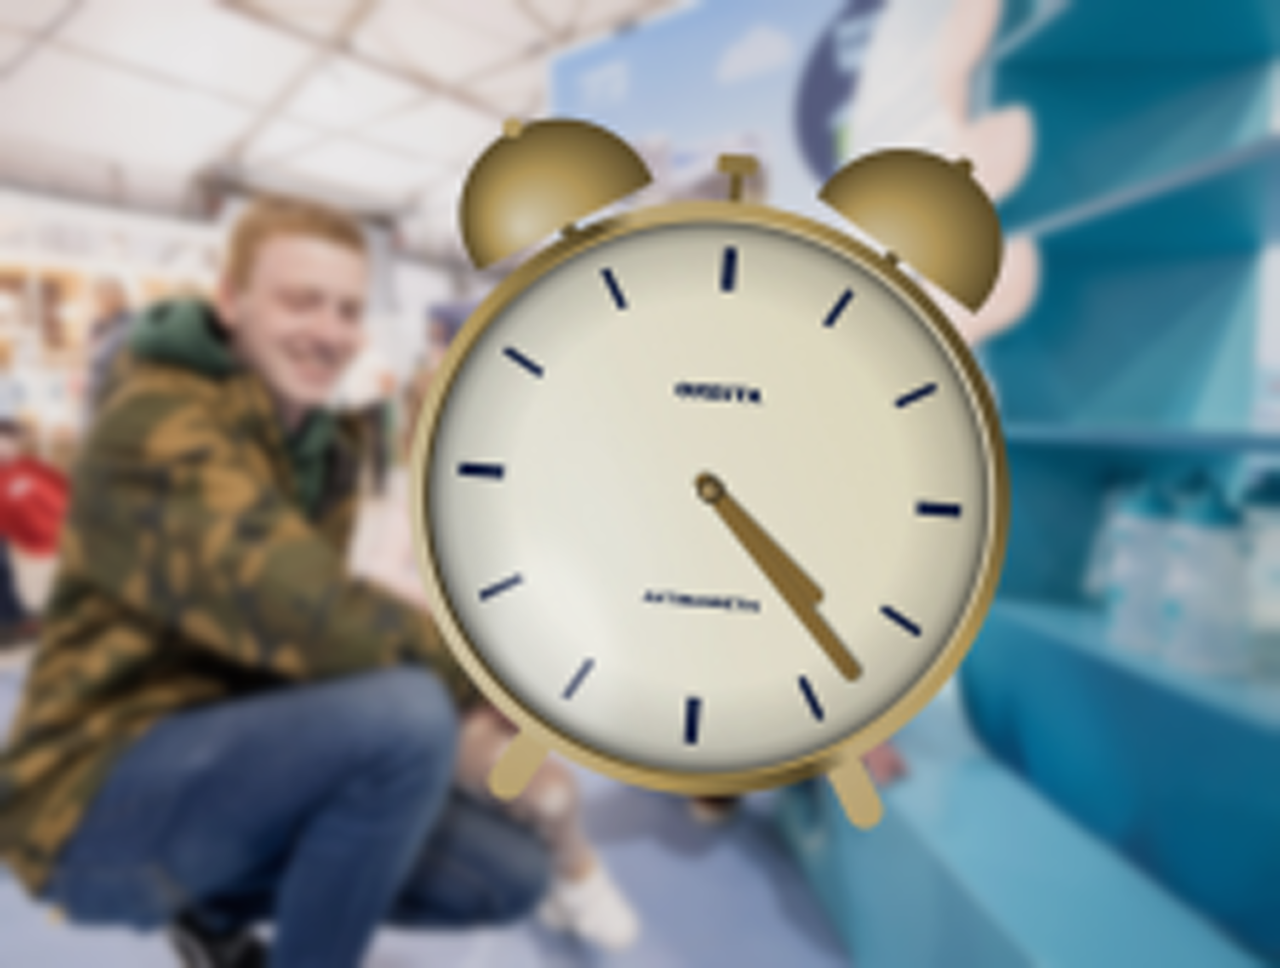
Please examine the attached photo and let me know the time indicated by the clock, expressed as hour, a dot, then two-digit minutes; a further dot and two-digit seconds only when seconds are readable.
4.23
